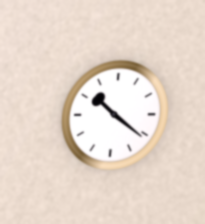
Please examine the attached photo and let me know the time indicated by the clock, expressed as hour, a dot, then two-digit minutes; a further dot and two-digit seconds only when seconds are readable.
10.21
